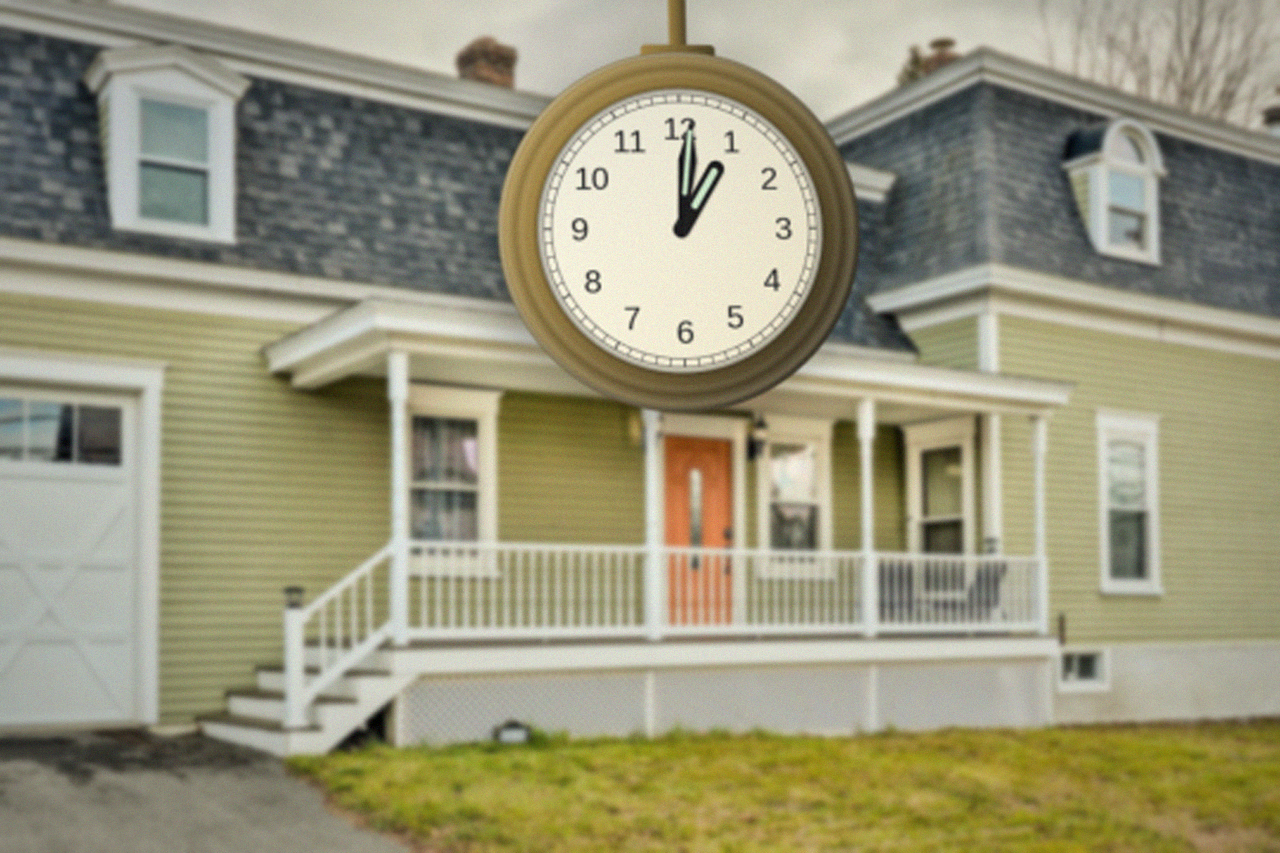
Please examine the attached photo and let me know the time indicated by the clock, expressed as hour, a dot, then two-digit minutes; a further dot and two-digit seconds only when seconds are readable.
1.01
